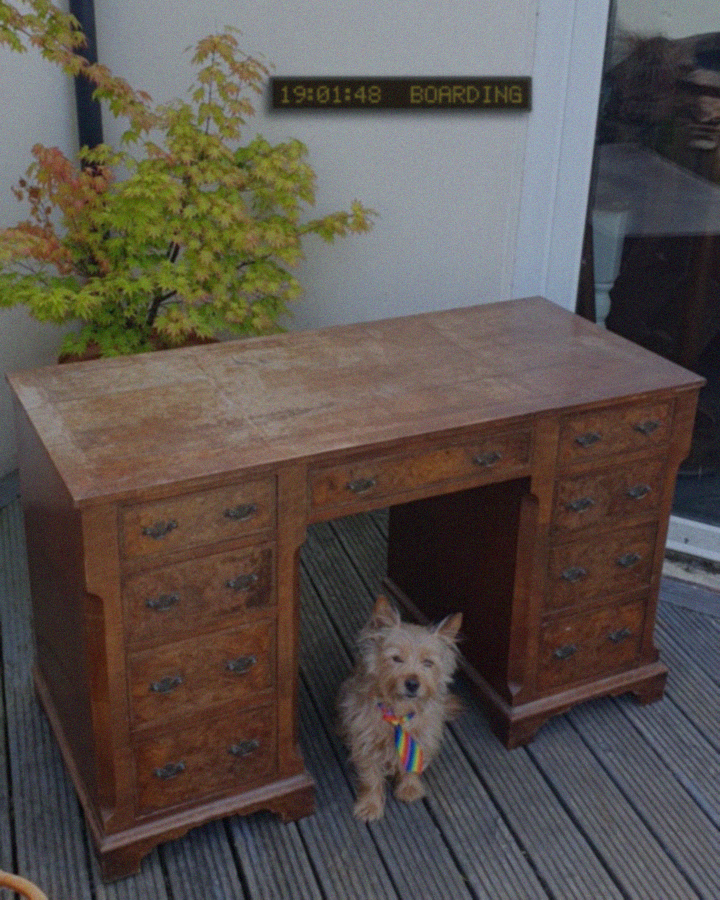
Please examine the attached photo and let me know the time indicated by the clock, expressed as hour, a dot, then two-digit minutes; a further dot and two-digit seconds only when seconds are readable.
19.01.48
